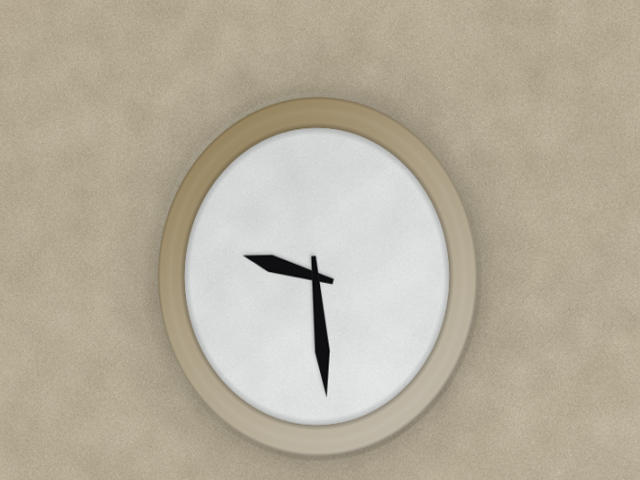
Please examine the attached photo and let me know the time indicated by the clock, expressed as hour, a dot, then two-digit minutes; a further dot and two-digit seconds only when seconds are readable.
9.29
